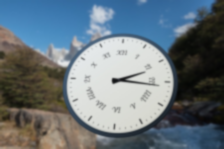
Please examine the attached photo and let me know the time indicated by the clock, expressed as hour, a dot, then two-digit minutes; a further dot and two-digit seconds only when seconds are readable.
2.16
